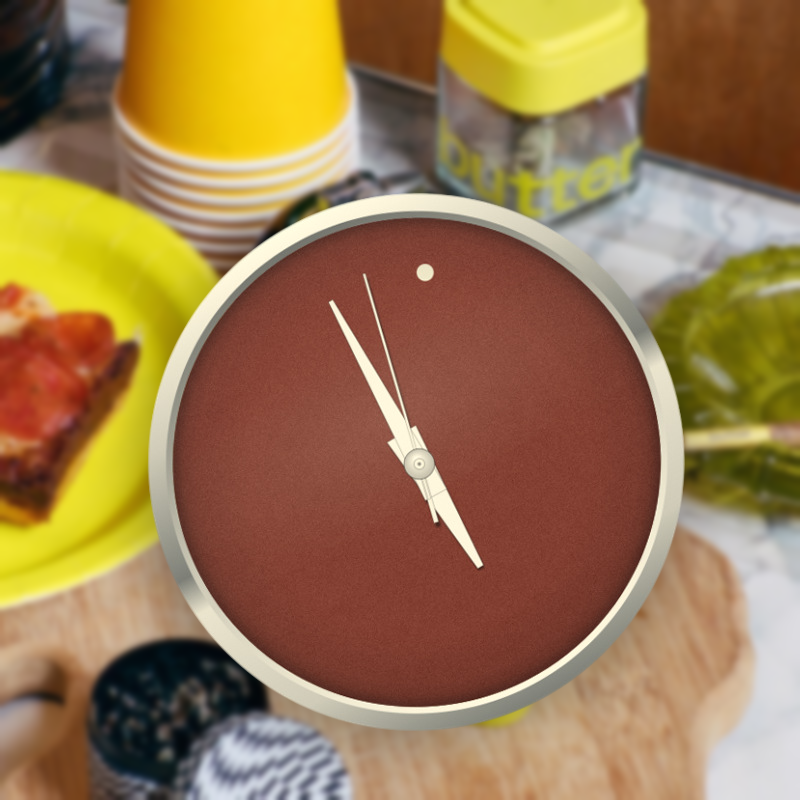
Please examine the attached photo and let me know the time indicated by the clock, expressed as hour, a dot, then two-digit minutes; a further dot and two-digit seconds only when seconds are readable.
4.54.57
